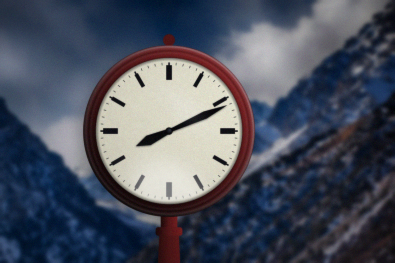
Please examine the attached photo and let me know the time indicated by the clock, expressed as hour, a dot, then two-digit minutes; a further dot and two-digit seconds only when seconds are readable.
8.11
